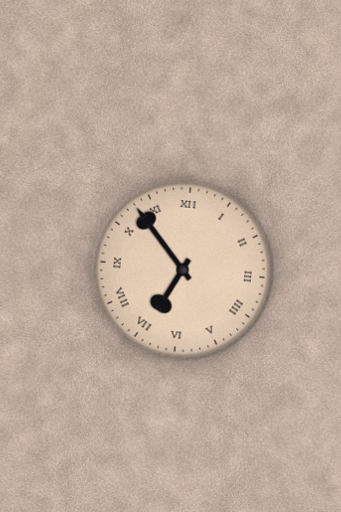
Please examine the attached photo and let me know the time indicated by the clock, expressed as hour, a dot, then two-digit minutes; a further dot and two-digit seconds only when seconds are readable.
6.53
